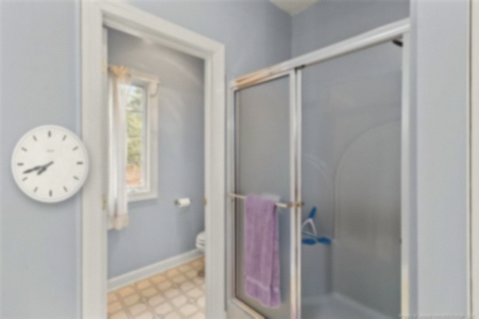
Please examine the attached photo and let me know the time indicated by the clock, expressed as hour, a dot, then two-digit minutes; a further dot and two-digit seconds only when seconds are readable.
7.42
